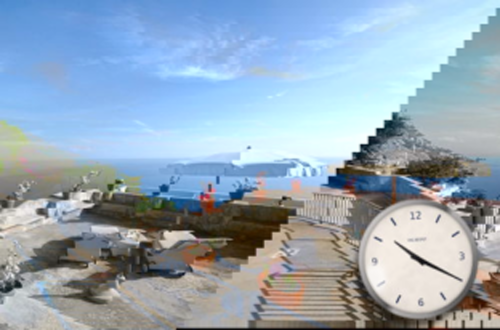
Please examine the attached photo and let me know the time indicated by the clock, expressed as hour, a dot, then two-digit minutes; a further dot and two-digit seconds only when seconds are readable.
10.20
